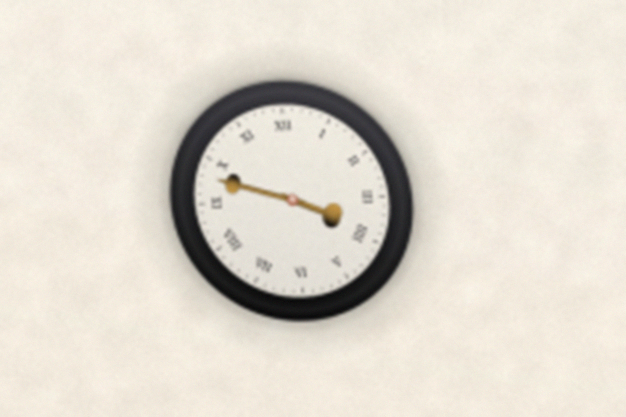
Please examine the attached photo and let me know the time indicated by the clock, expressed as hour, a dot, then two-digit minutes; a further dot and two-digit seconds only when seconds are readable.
3.48
